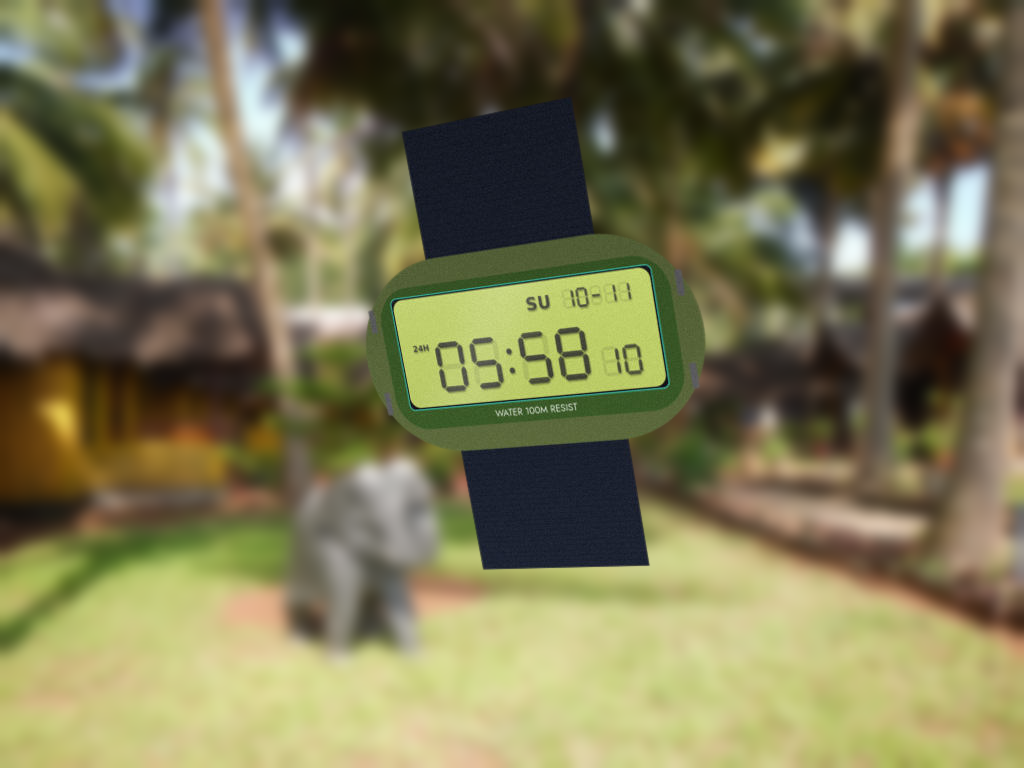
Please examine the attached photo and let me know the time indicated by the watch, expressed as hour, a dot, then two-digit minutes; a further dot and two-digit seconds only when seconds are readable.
5.58.10
